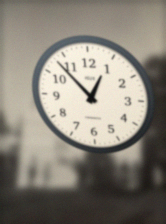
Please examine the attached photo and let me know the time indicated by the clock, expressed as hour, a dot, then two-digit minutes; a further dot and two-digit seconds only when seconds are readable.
12.53
